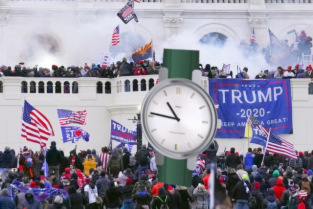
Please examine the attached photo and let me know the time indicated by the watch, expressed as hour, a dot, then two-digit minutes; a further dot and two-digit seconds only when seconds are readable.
10.46
